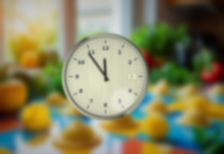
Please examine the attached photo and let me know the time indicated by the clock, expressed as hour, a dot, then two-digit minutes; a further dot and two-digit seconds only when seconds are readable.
11.54
